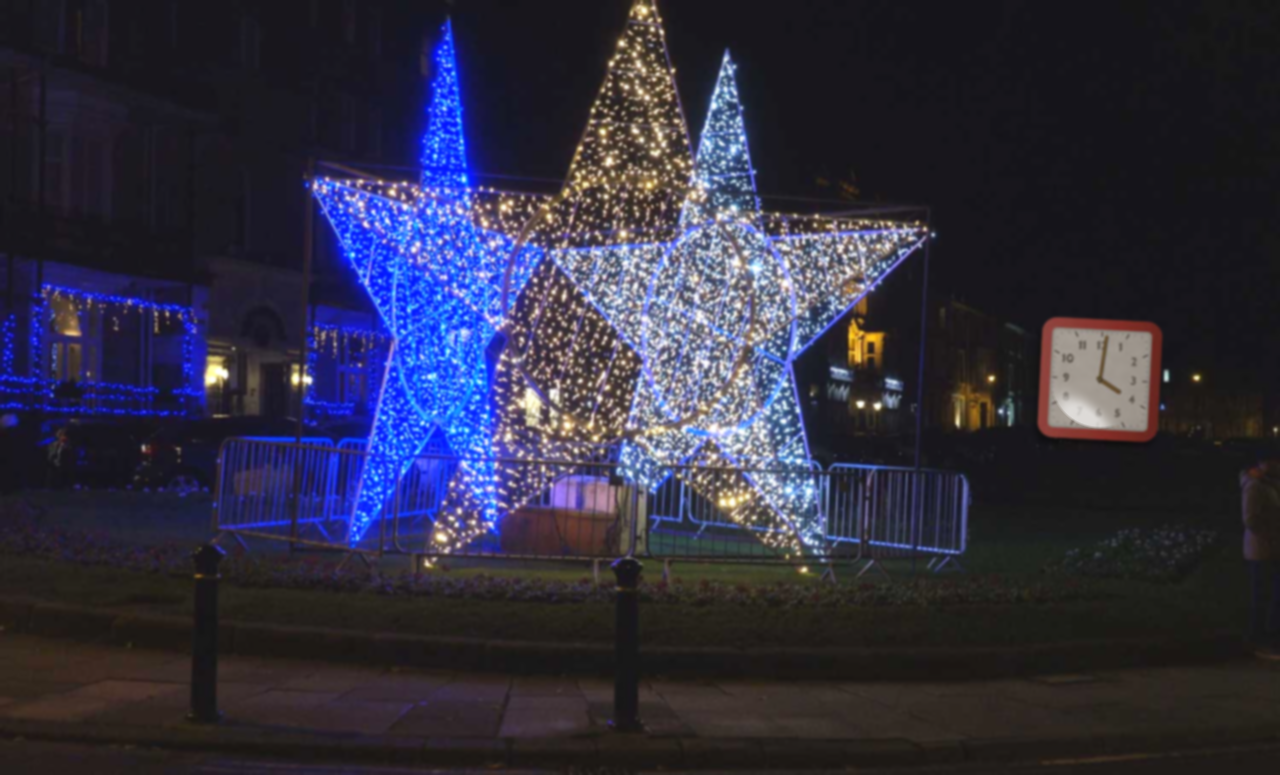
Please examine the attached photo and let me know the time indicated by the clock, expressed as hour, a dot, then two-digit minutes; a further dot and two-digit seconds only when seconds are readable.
4.01
